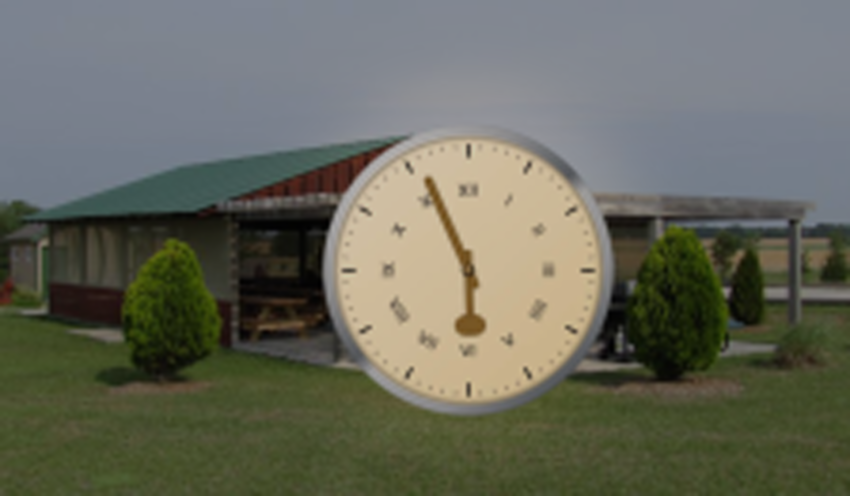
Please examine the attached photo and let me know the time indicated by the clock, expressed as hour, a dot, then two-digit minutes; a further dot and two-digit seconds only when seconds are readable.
5.56
